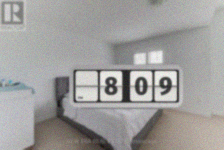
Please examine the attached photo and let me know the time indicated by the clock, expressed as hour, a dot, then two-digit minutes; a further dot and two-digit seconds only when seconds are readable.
8.09
